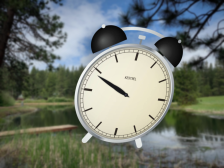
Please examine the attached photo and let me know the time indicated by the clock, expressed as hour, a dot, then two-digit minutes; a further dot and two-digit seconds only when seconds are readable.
9.49
